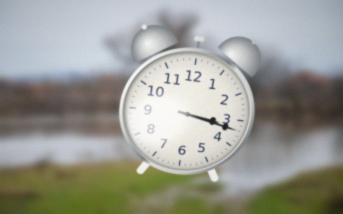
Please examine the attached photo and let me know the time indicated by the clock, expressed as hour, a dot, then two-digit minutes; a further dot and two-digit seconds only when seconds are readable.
3.17
